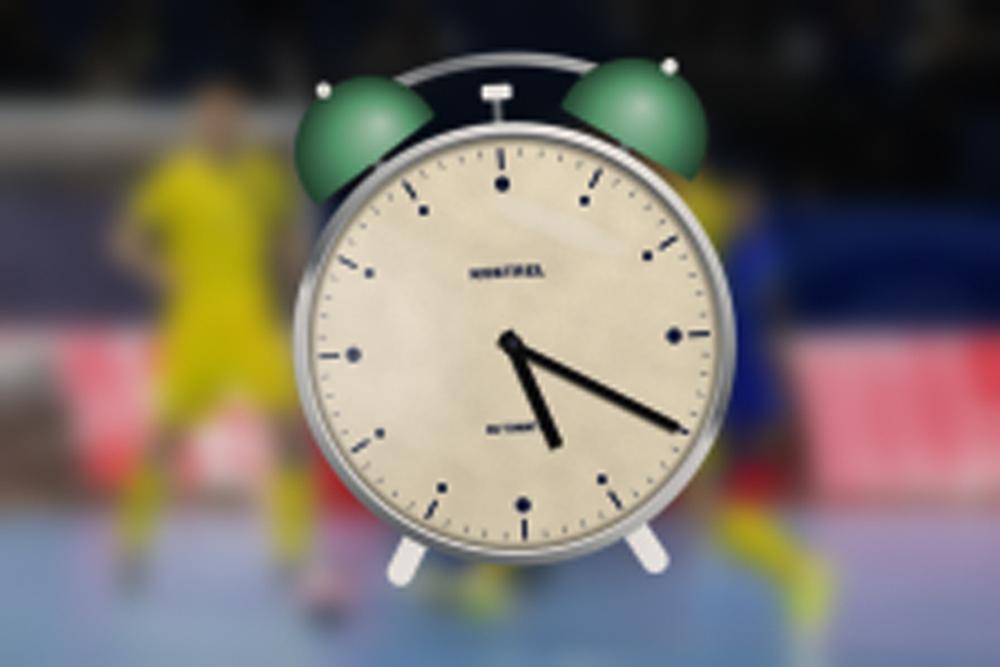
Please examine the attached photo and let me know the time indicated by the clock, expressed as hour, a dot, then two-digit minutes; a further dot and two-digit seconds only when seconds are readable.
5.20
